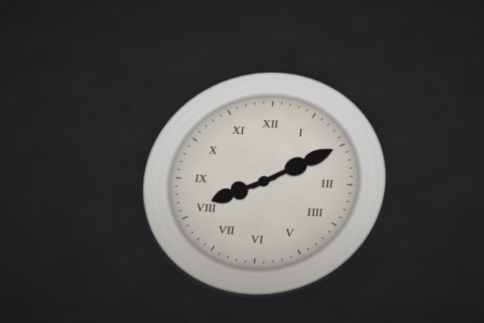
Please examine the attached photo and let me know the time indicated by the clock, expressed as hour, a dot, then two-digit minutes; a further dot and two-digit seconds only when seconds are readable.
8.10
